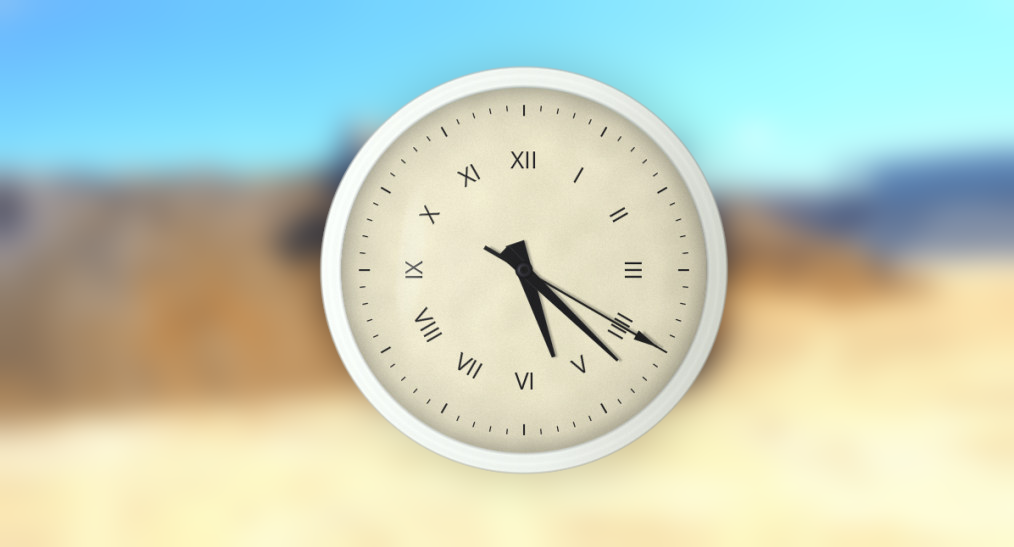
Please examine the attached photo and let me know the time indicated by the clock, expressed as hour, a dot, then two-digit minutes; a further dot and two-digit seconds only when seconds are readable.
5.22.20
